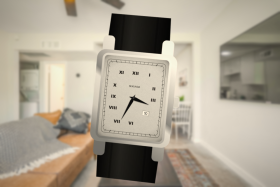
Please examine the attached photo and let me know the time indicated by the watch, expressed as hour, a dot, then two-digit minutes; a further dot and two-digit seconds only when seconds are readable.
3.34
